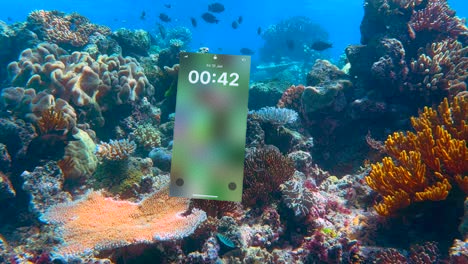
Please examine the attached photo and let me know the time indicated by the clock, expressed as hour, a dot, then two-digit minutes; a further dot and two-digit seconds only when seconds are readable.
0.42
